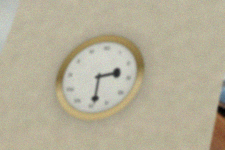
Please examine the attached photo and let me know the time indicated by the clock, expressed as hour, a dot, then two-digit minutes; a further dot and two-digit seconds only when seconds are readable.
2.29
